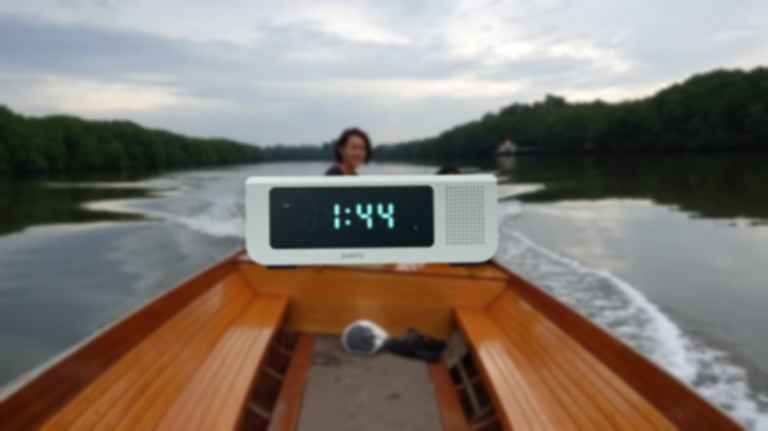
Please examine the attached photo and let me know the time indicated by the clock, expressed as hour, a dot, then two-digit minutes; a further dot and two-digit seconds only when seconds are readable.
1.44
